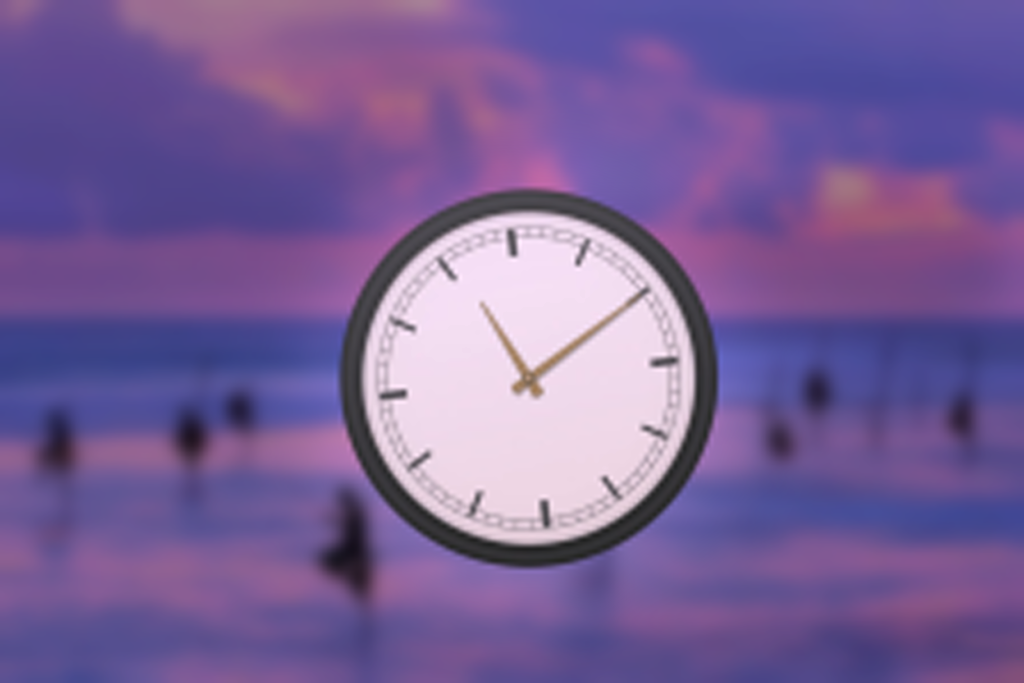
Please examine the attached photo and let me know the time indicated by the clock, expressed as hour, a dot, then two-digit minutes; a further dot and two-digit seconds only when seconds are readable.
11.10
